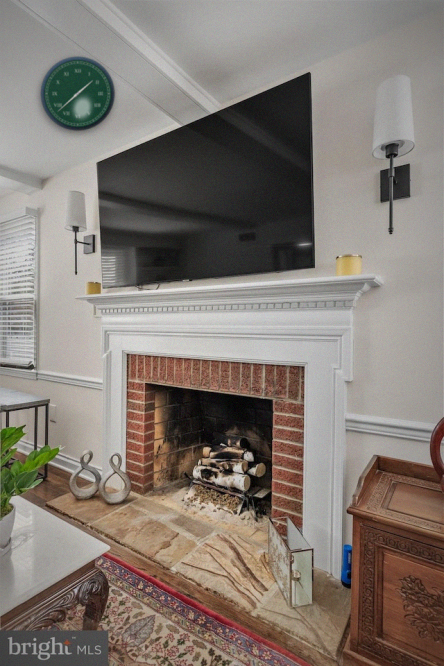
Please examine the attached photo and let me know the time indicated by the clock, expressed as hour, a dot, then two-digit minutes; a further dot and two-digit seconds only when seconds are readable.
1.38
